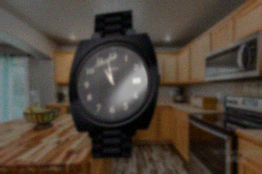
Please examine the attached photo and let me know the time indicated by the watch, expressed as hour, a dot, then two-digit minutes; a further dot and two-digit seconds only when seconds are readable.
10.58
